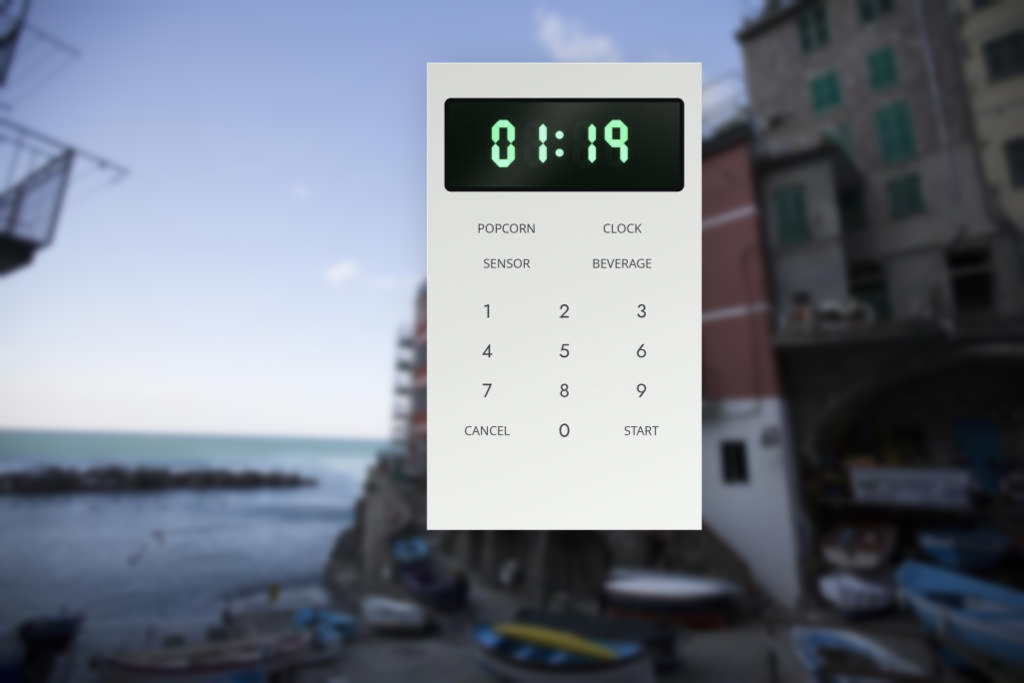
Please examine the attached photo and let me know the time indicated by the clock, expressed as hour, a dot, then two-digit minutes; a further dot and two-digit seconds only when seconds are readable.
1.19
